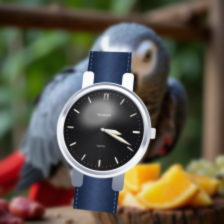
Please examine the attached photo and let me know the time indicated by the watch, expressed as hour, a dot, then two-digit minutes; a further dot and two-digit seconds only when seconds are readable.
3.19
